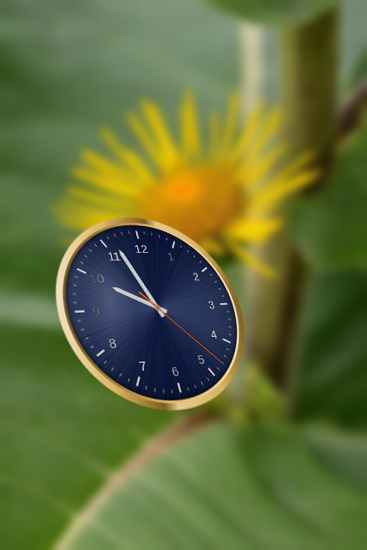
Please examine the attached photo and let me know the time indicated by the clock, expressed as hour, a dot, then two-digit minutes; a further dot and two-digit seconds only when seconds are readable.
9.56.23
